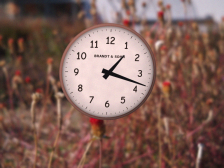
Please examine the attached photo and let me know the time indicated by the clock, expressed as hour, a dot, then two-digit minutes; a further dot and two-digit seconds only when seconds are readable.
1.18
